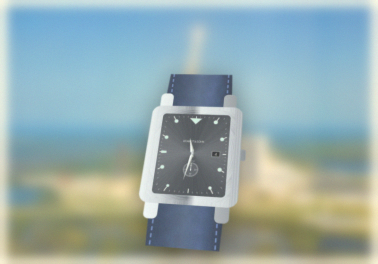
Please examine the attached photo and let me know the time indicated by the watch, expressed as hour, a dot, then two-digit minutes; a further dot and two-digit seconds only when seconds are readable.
11.32
